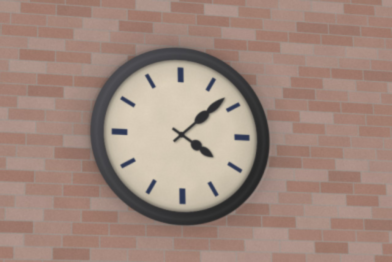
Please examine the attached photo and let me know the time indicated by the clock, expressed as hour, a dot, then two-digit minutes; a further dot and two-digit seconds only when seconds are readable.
4.08
